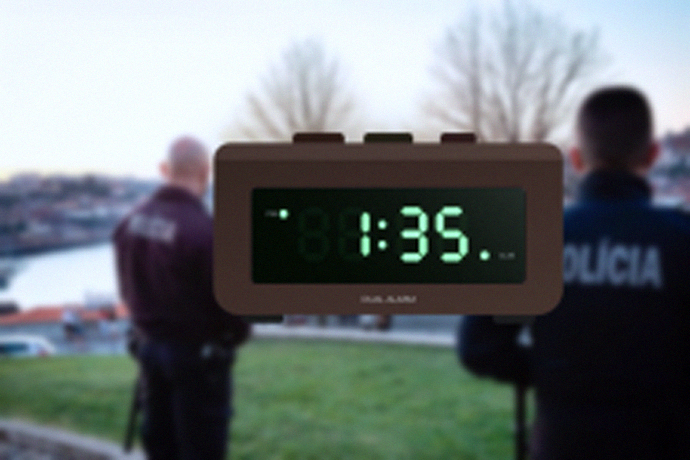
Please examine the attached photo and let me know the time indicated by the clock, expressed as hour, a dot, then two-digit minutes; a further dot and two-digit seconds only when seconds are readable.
1.35
